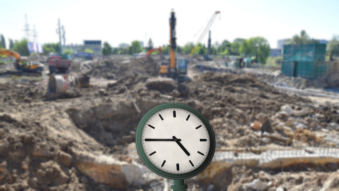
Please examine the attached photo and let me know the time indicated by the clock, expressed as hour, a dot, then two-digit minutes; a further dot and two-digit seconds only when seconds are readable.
4.45
